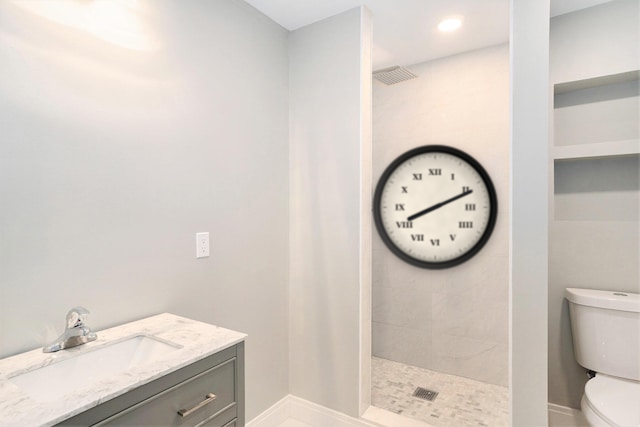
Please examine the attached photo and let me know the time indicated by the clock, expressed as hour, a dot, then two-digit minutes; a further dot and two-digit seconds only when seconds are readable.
8.11
